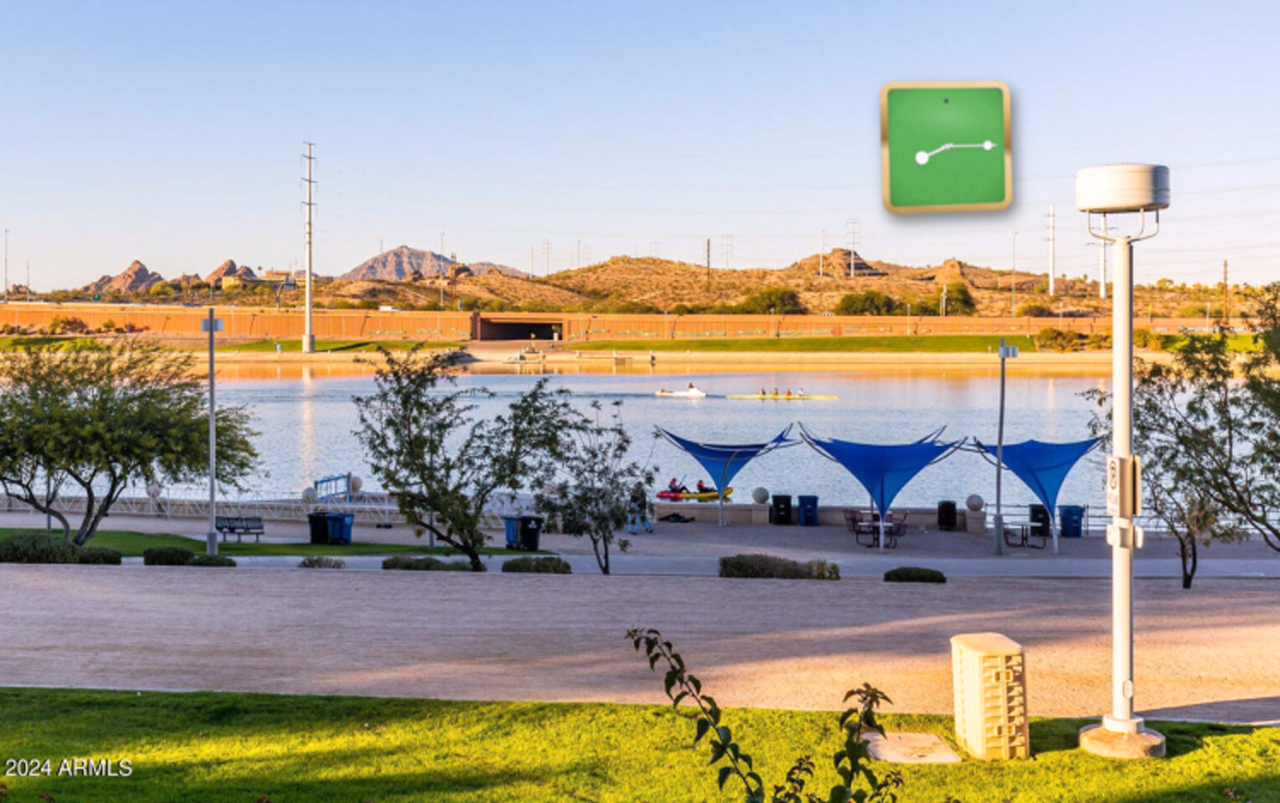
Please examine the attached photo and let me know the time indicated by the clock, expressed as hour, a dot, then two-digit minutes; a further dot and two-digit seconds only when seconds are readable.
8.15
